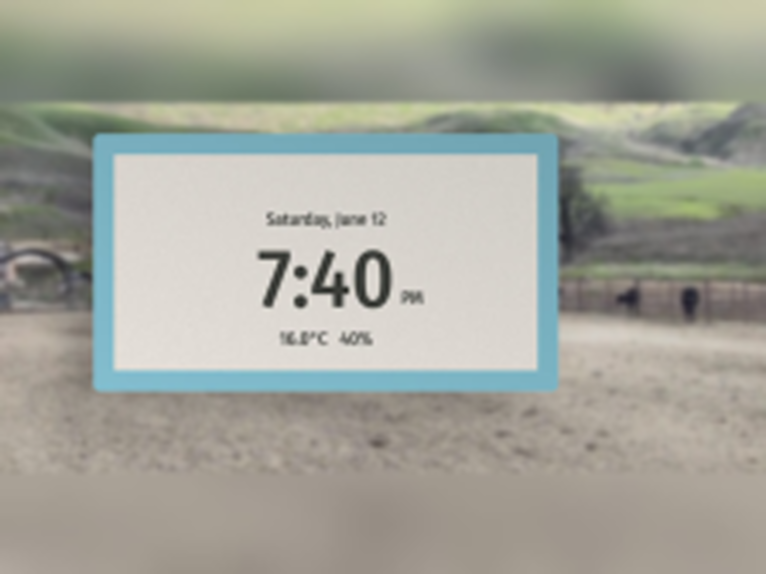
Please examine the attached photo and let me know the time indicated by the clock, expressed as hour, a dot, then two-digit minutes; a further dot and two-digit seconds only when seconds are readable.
7.40
